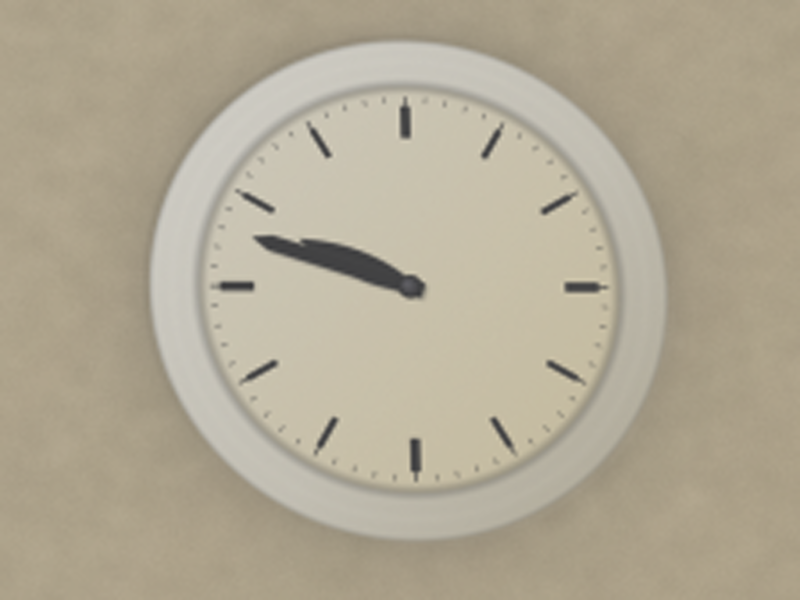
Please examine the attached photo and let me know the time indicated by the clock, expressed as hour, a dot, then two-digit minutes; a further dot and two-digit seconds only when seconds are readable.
9.48
